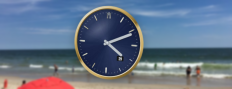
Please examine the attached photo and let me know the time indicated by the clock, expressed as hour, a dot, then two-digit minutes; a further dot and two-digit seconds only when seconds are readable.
4.11
